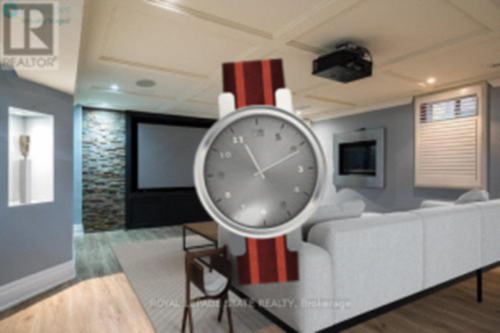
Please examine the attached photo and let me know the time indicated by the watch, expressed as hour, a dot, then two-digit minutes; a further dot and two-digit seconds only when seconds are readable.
11.11
